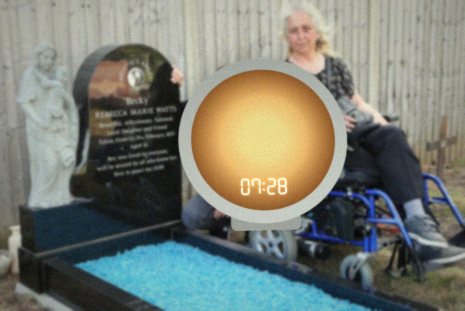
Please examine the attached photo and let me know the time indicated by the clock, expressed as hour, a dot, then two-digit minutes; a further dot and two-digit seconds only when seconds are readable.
7.28
